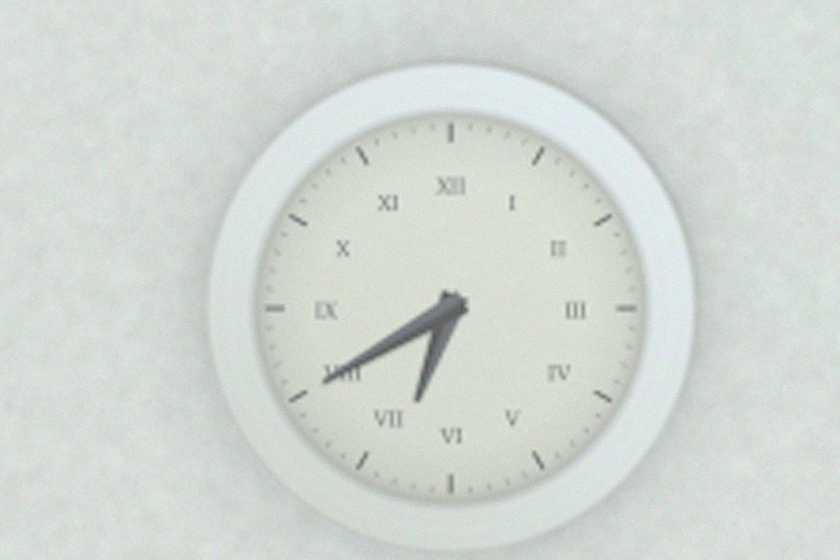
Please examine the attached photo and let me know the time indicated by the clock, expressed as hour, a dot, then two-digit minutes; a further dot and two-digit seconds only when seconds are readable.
6.40
